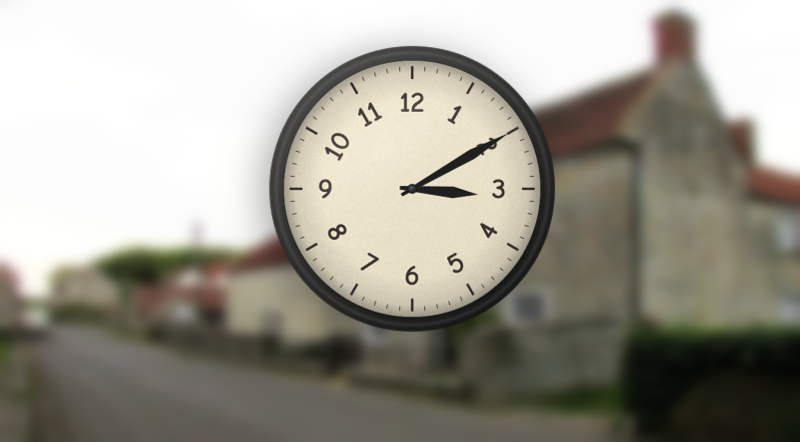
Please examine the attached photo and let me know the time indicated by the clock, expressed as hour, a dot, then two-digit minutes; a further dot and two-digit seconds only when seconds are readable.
3.10
